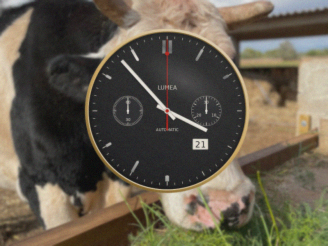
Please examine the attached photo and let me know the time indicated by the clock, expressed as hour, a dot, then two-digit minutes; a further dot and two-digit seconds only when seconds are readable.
3.53
